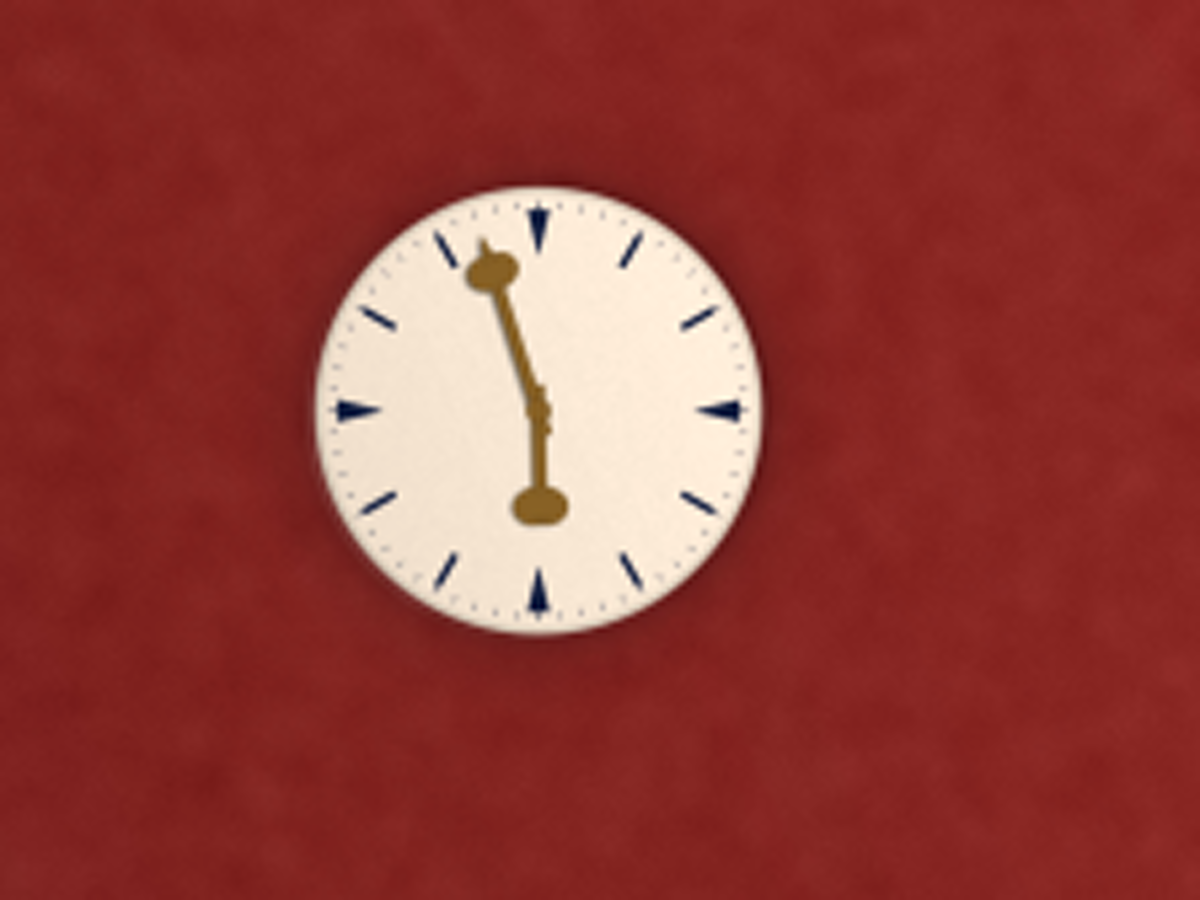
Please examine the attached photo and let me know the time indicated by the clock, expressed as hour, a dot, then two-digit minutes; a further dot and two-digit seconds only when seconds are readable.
5.57
